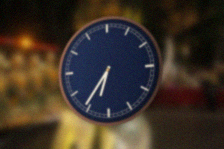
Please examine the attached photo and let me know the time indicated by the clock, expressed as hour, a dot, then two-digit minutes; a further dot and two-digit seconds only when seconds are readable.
6.36
